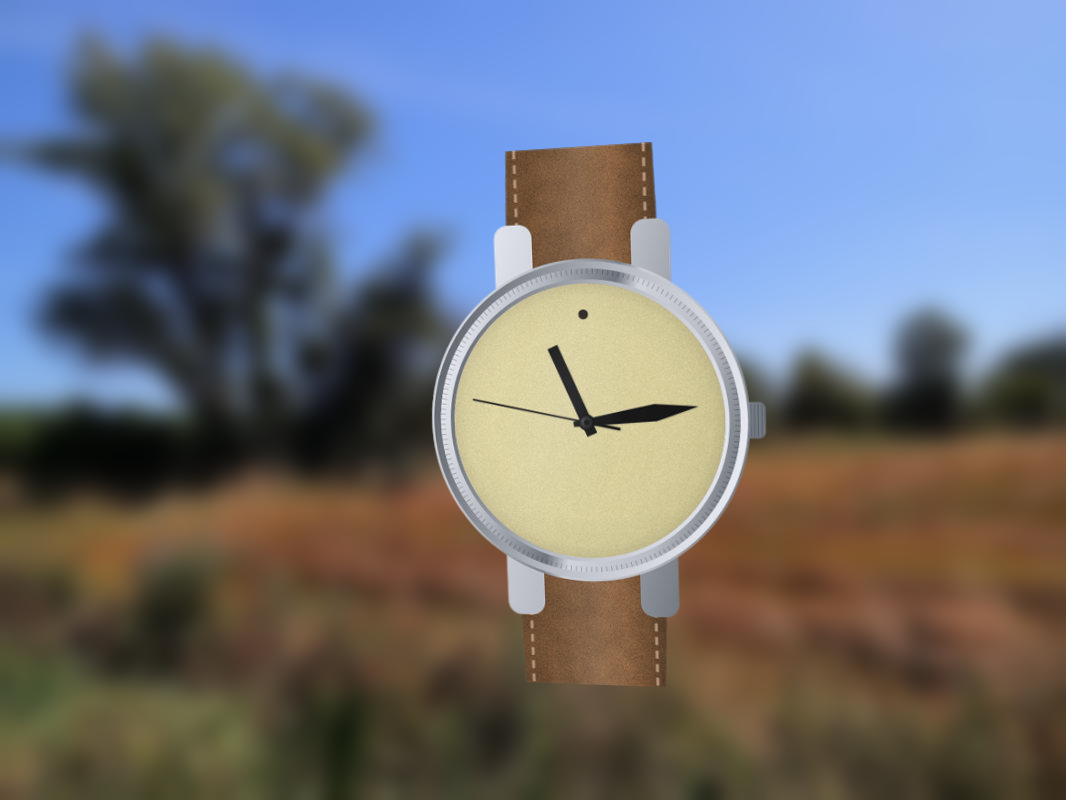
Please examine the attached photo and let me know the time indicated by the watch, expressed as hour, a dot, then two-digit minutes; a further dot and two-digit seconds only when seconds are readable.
11.13.47
